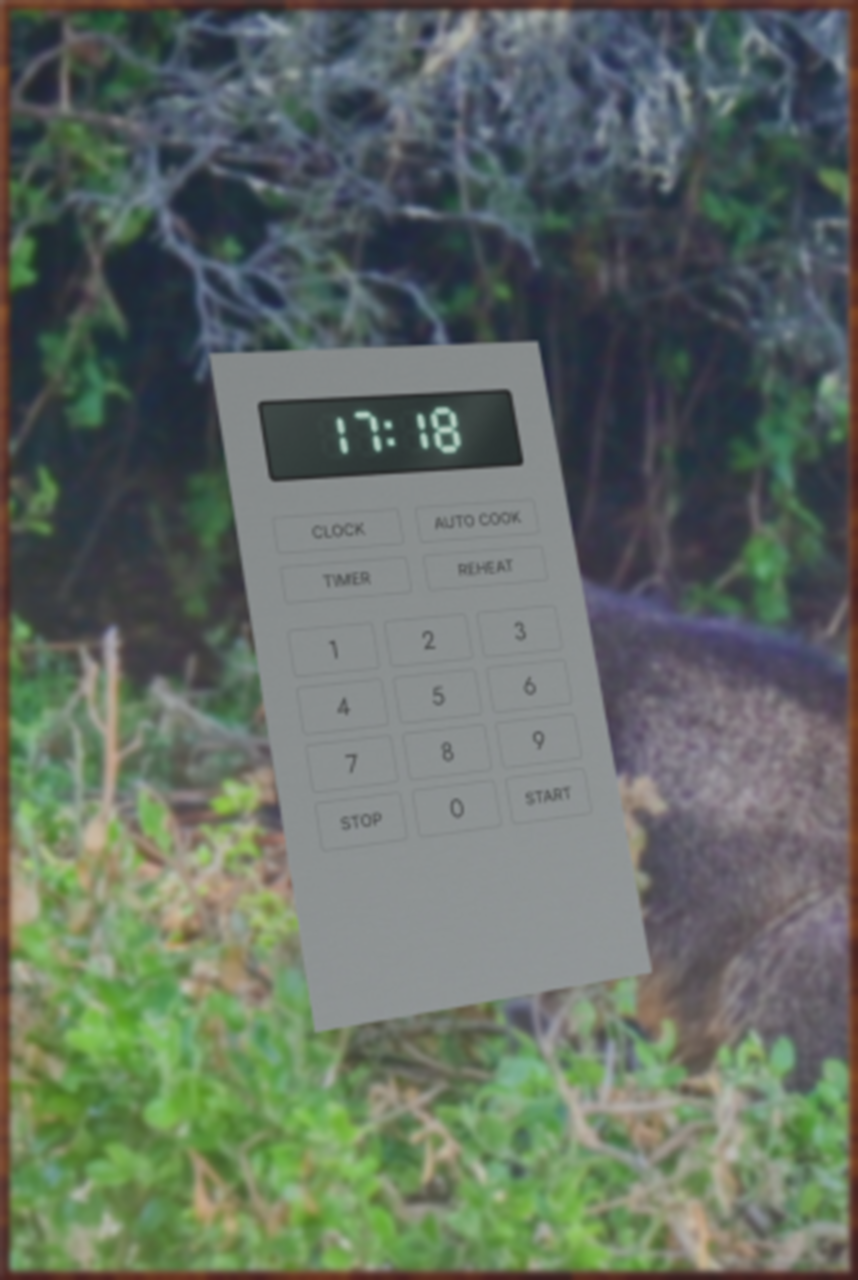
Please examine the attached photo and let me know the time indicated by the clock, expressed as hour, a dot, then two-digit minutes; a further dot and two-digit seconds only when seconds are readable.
17.18
